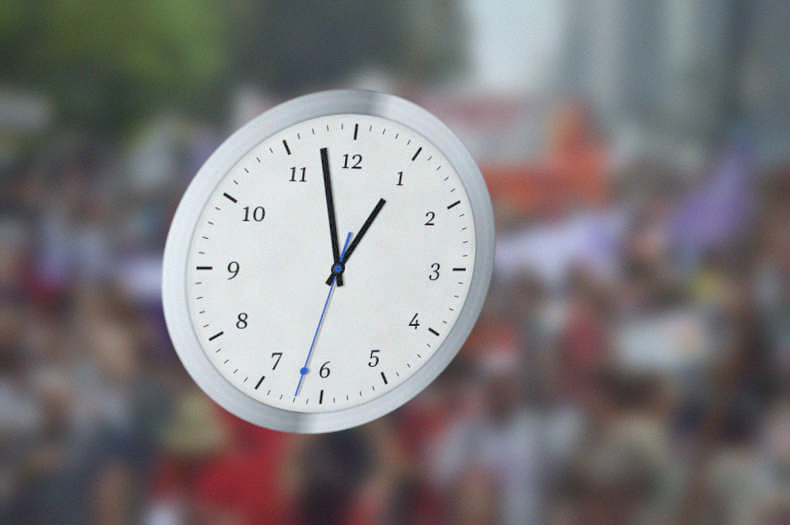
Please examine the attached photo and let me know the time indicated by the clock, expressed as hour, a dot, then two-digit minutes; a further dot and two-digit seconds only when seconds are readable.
12.57.32
